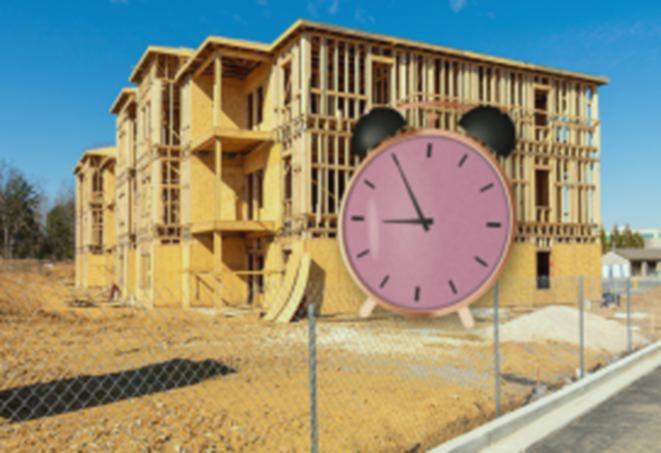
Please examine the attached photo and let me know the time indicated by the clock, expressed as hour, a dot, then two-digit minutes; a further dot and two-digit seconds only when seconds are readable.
8.55
